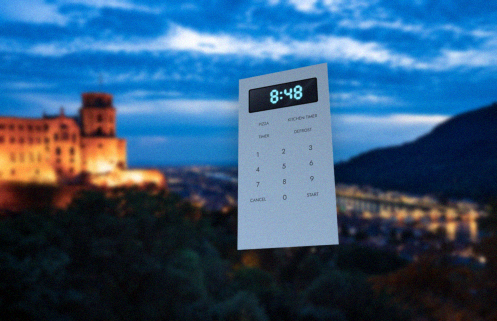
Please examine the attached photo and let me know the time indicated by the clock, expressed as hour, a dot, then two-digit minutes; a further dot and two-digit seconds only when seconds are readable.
8.48
